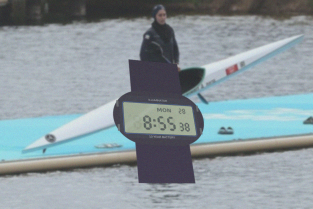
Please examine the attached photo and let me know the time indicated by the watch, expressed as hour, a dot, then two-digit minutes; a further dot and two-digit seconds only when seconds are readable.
8.55.38
